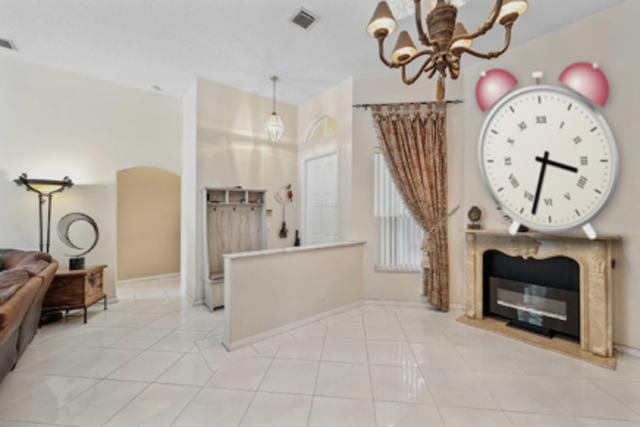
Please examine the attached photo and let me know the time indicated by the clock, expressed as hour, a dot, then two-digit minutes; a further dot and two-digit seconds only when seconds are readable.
3.33
